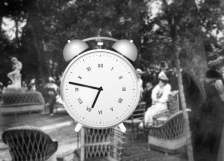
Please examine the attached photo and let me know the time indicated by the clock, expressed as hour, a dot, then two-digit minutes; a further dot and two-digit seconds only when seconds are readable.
6.47
